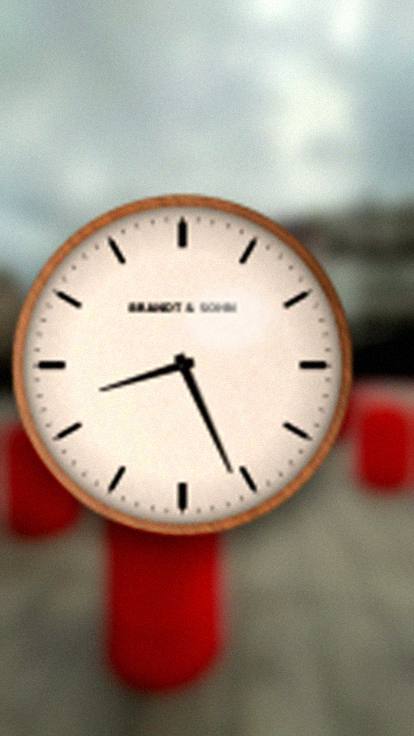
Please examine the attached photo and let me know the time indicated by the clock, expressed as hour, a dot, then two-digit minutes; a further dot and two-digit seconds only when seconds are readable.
8.26
